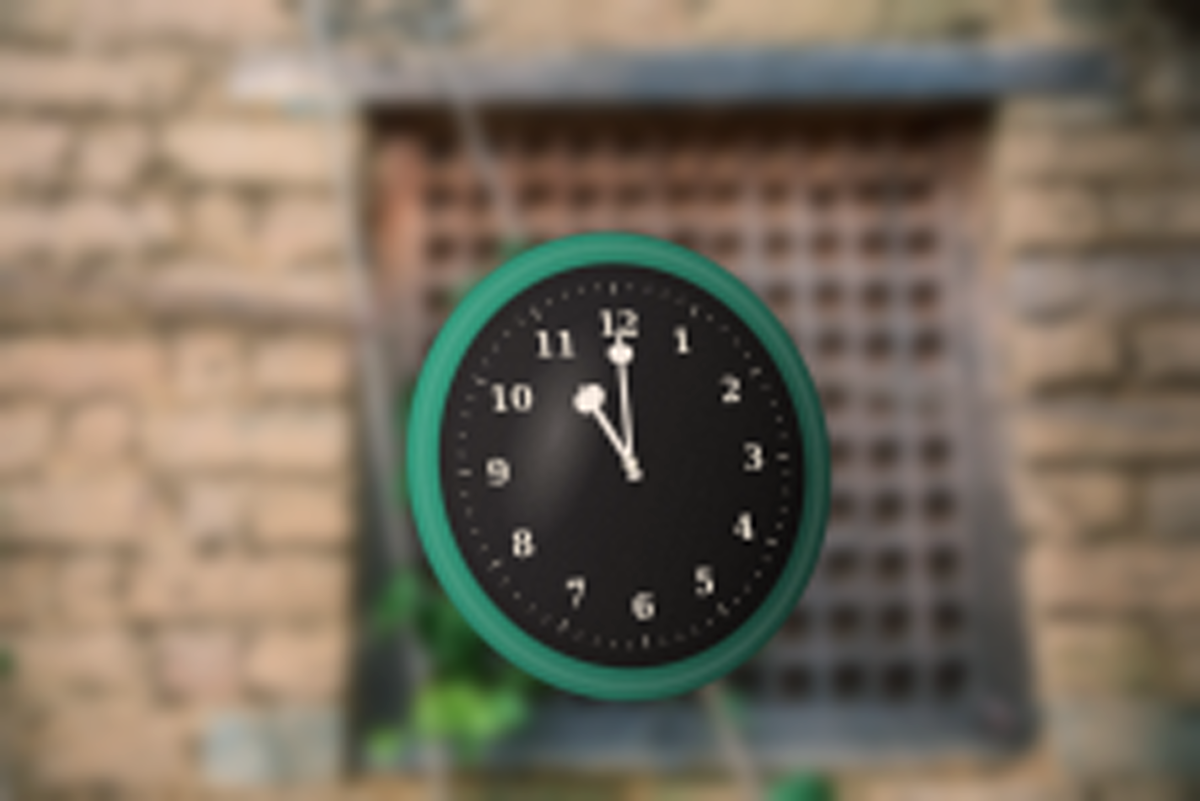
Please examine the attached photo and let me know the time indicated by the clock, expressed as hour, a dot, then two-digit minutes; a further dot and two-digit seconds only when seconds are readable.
11.00
